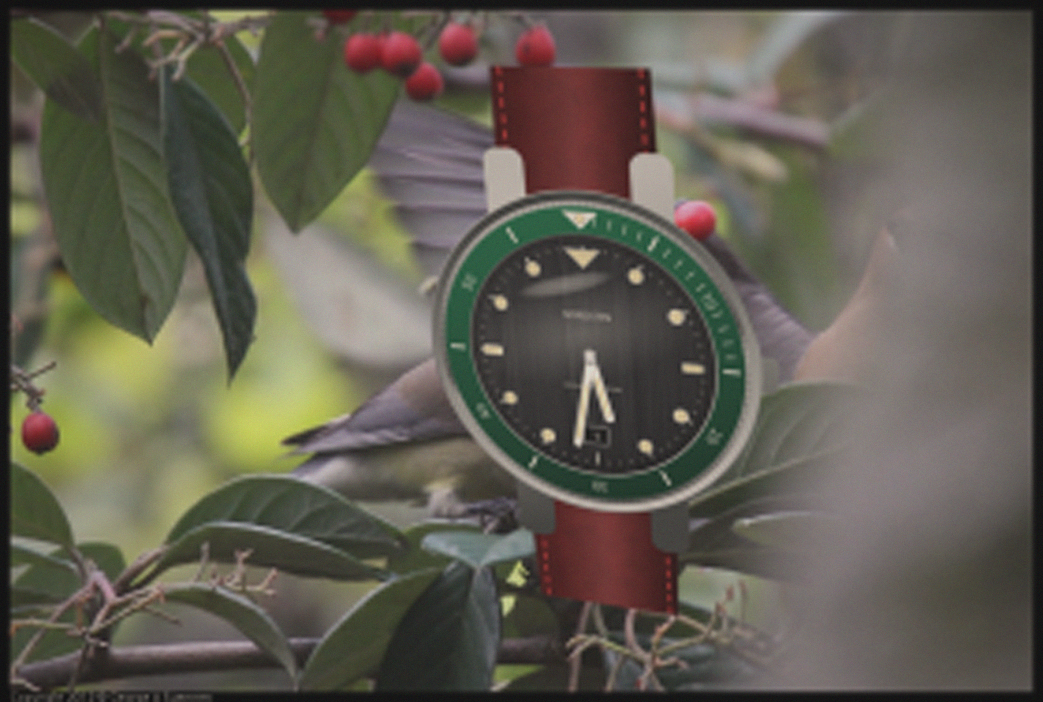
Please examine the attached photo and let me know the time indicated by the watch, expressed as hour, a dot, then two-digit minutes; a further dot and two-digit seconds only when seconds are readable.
5.32
